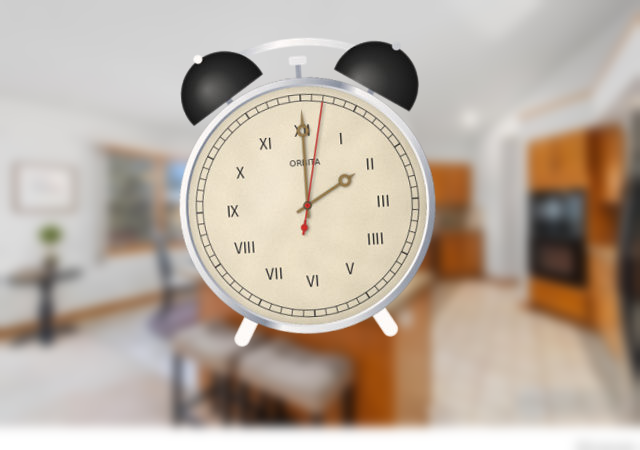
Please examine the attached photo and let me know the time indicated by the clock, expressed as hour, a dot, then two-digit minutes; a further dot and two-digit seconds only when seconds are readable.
2.00.02
